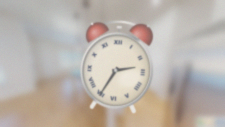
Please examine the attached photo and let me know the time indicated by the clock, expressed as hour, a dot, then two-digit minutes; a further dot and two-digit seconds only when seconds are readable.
2.35
